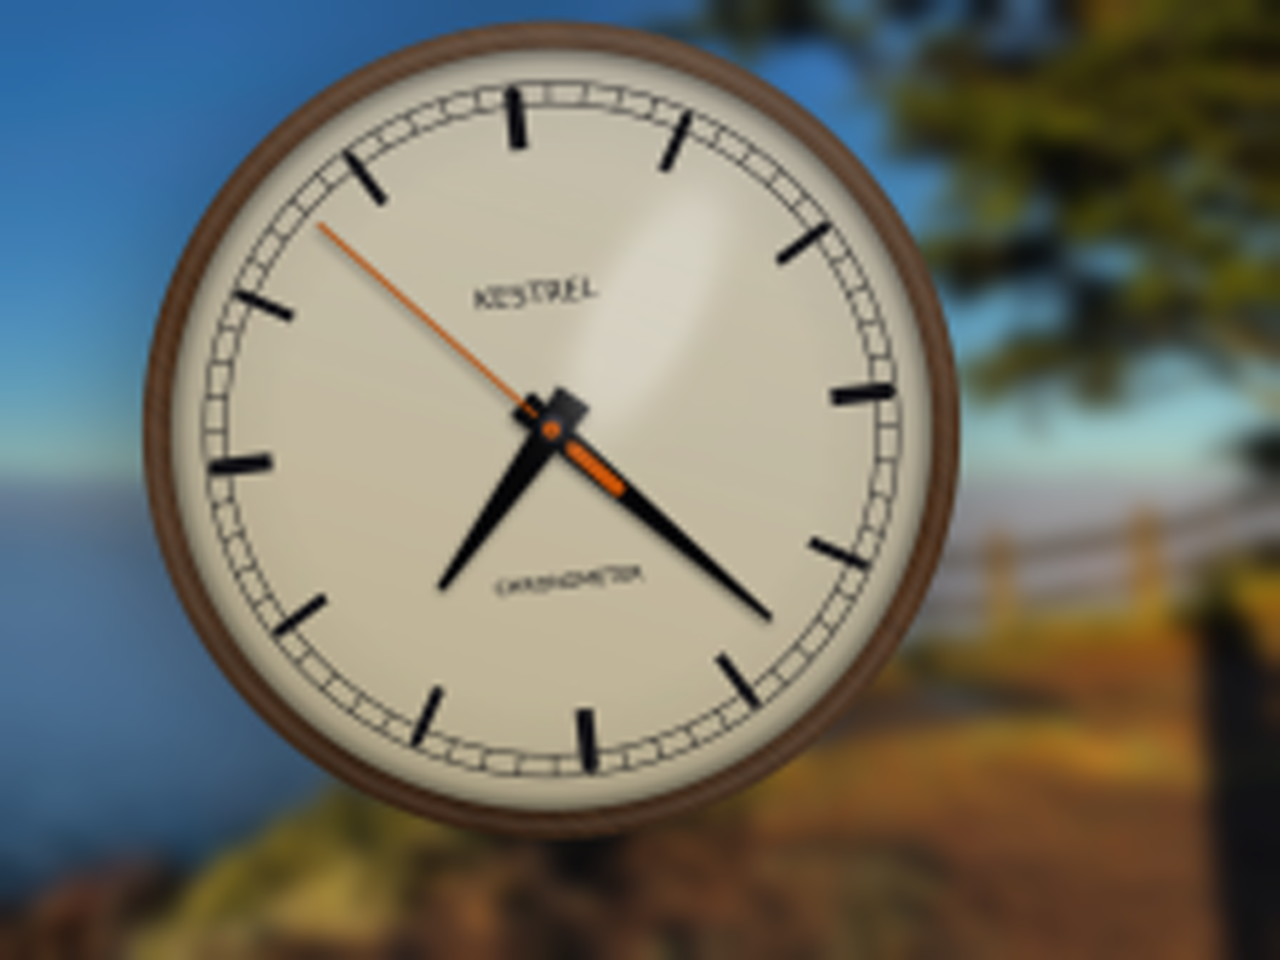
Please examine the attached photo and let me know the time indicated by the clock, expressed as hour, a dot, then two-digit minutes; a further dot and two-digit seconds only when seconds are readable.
7.22.53
